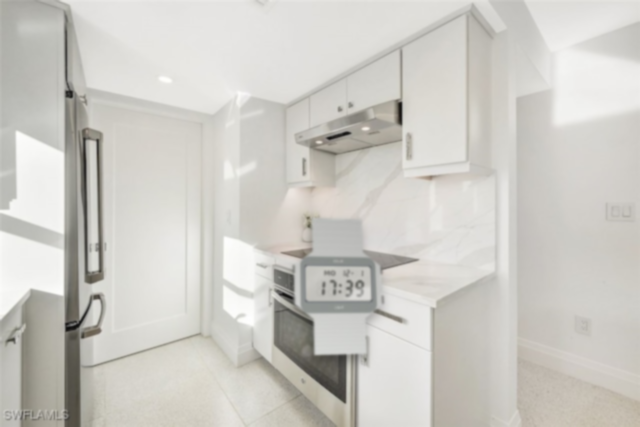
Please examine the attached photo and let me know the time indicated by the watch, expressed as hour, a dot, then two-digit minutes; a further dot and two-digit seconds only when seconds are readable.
17.39
